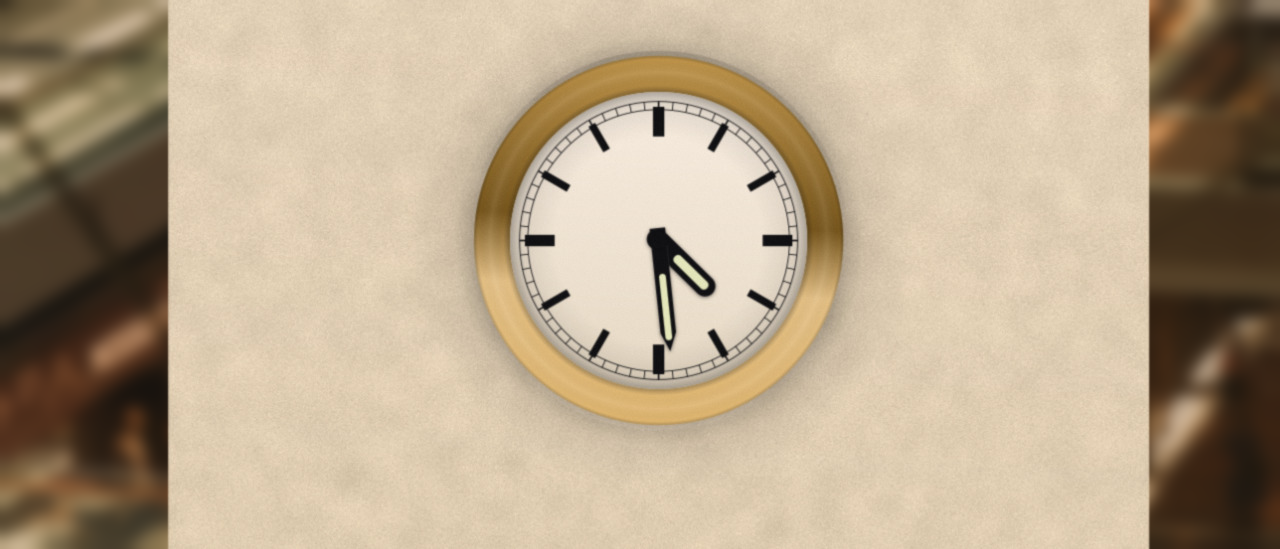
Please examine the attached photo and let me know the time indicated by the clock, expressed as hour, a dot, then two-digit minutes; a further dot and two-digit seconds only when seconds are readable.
4.29
